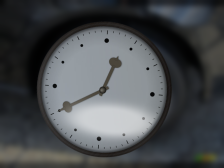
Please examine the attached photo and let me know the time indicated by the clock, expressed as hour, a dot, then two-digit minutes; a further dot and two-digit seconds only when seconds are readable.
12.40
